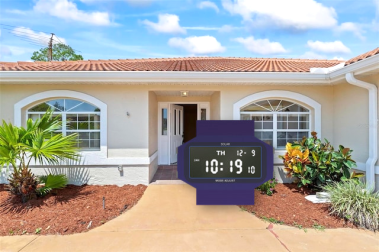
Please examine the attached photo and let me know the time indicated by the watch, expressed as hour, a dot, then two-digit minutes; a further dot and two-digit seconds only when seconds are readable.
10.19.10
